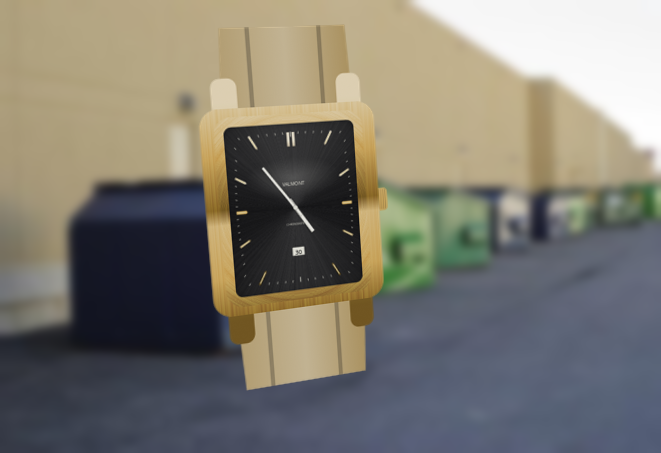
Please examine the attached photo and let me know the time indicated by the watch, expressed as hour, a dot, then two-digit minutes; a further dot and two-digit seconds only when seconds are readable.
4.54
